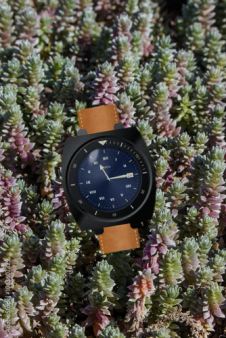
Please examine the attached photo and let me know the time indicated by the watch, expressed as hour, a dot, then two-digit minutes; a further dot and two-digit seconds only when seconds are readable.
11.15
